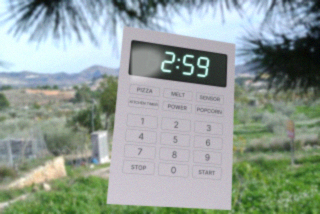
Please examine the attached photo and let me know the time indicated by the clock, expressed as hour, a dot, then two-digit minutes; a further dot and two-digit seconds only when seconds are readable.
2.59
